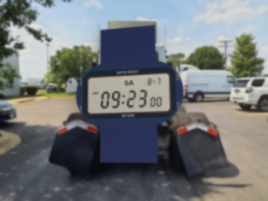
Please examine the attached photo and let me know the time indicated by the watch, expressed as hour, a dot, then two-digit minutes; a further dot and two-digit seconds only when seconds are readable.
9.23
